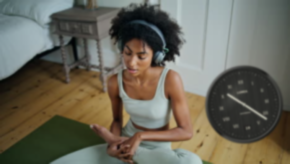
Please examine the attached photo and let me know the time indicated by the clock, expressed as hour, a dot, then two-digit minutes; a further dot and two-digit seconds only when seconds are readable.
10.22
